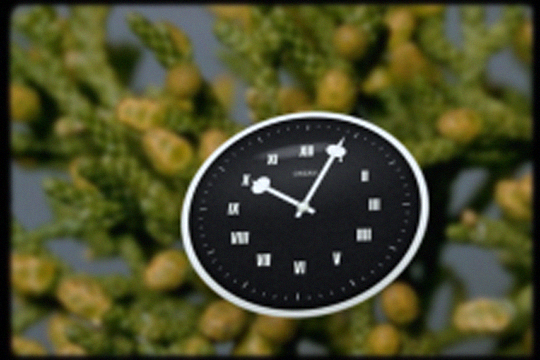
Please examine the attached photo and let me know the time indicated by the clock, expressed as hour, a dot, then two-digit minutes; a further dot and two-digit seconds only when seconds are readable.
10.04
